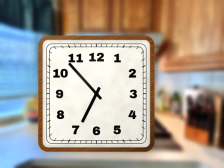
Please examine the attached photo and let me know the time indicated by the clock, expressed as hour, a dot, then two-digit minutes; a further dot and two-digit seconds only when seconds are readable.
6.53
